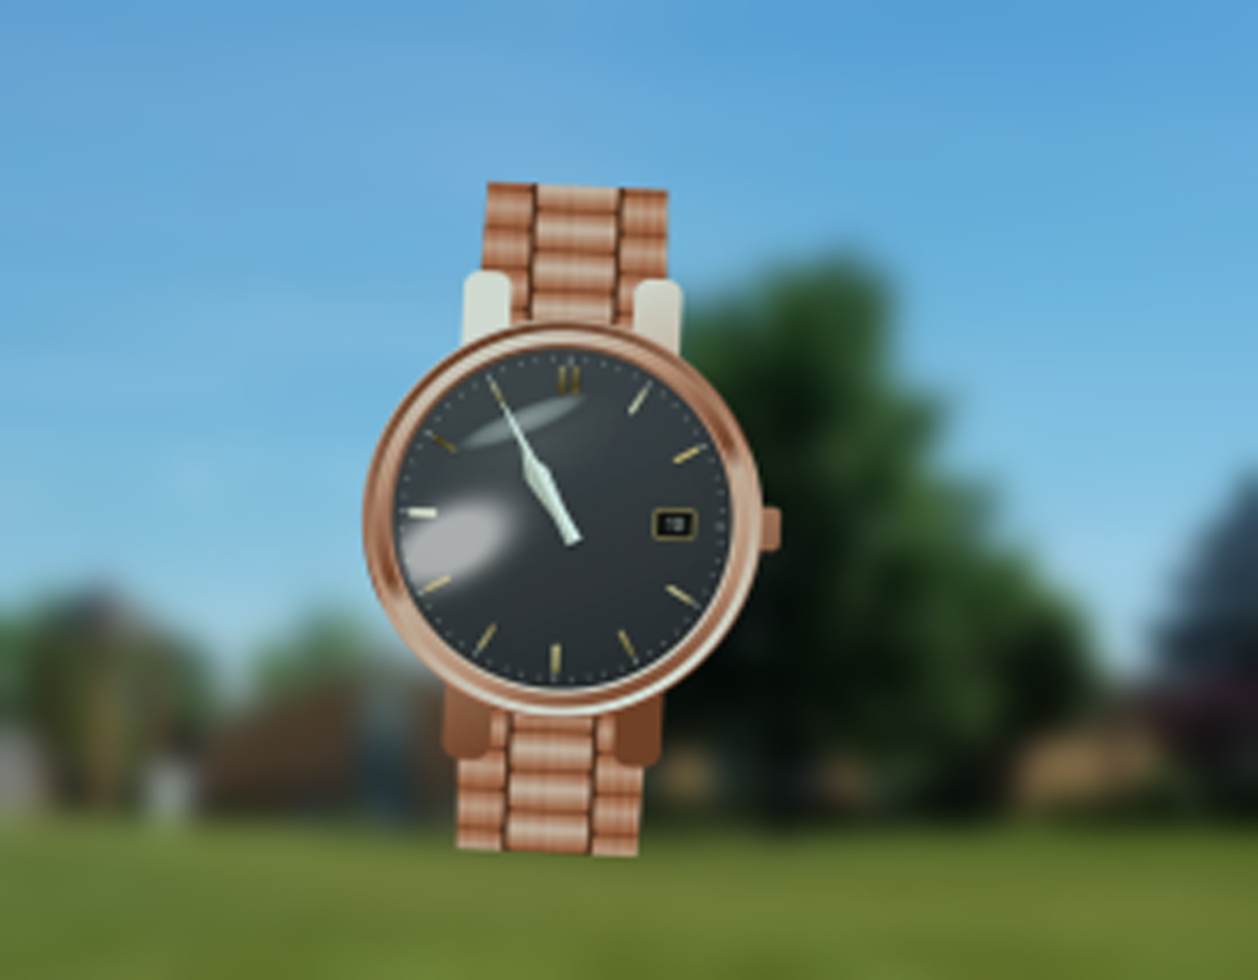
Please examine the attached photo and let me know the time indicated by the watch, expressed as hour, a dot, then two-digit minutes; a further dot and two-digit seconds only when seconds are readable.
10.55
